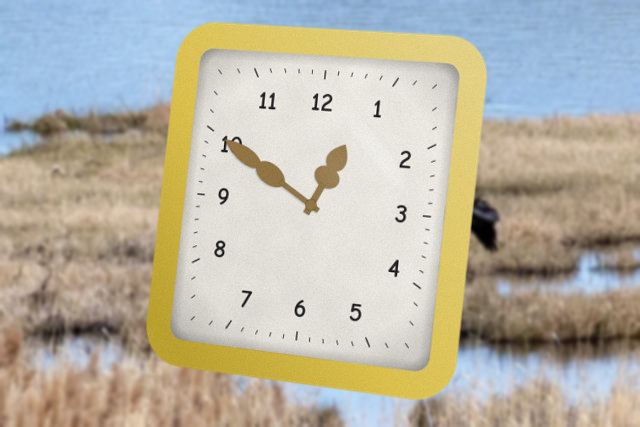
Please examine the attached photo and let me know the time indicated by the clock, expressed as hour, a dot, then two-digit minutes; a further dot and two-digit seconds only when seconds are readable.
12.50
